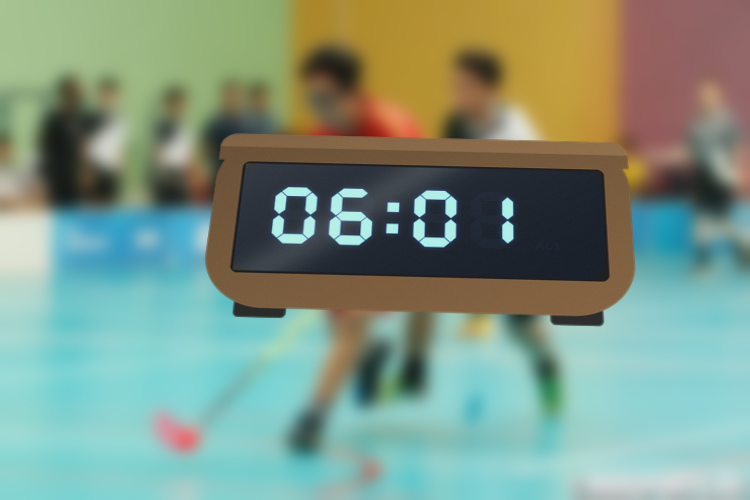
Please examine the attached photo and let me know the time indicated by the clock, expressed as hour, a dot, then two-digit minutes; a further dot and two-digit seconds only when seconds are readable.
6.01
